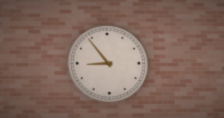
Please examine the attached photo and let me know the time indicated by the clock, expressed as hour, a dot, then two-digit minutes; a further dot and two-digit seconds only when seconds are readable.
8.54
